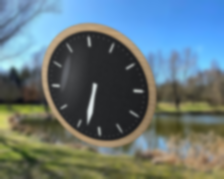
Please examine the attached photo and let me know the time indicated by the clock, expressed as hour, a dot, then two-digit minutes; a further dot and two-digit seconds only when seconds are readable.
6.33
